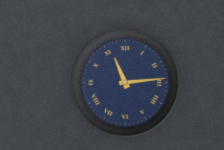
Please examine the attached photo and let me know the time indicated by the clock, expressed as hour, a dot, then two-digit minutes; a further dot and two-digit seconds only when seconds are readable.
11.14
